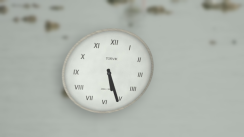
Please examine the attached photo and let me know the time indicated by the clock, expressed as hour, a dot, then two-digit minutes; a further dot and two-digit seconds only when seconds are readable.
5.26
